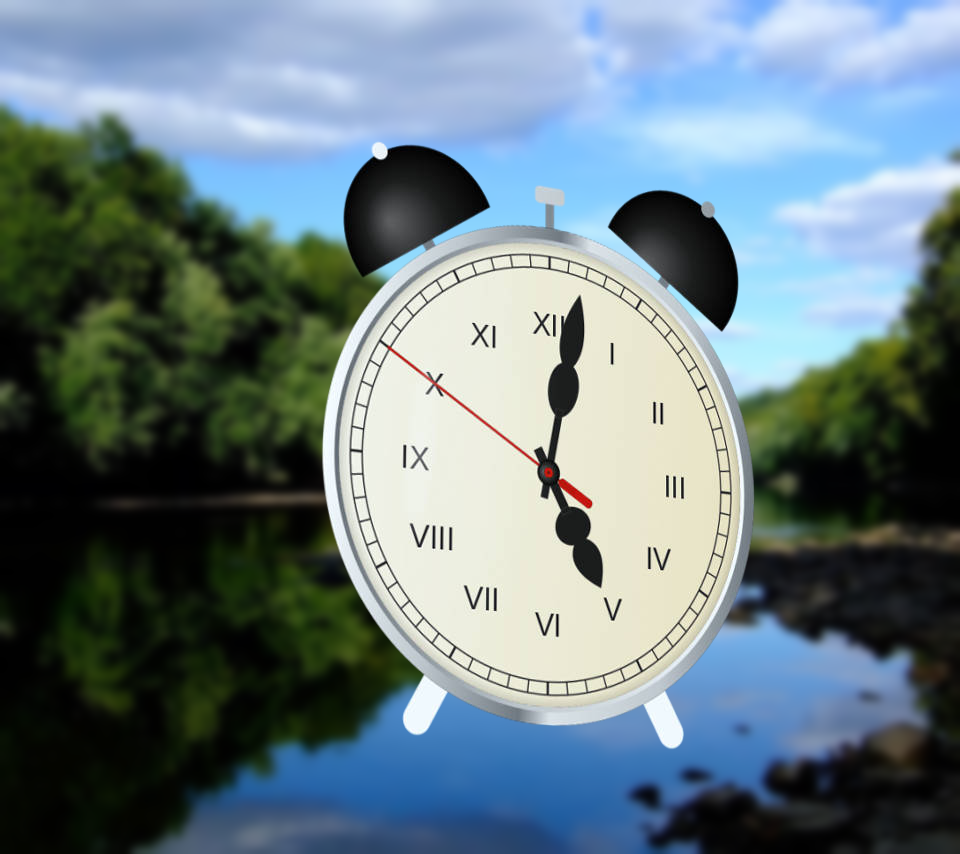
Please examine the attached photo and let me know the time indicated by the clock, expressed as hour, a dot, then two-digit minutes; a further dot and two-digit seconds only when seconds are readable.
5.01.50
